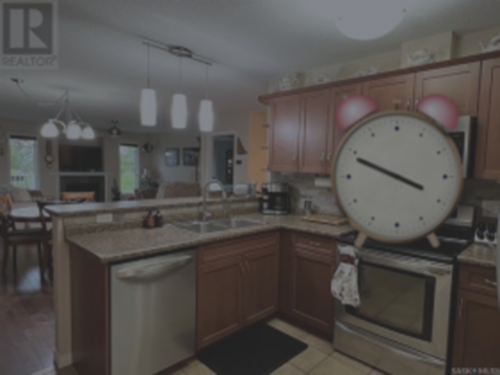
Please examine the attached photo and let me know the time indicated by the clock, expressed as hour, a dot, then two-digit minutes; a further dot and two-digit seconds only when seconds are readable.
3.49
